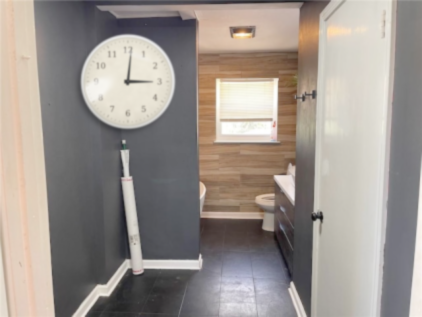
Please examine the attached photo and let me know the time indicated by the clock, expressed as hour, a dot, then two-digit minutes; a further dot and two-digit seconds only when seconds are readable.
3.01
